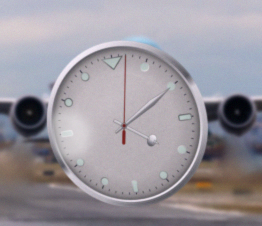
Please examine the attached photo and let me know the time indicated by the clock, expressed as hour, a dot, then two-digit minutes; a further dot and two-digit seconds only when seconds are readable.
4.10.02
